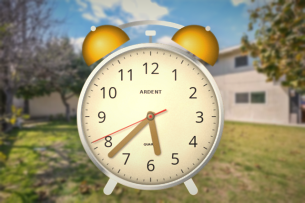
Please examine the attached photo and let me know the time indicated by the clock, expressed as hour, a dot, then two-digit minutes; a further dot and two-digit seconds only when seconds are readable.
5.37.41
